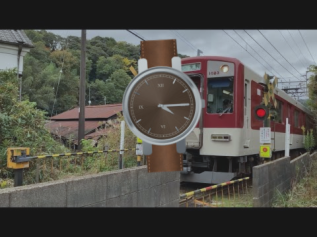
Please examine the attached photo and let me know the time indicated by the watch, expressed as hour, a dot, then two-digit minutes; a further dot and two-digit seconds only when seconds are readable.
4.15
